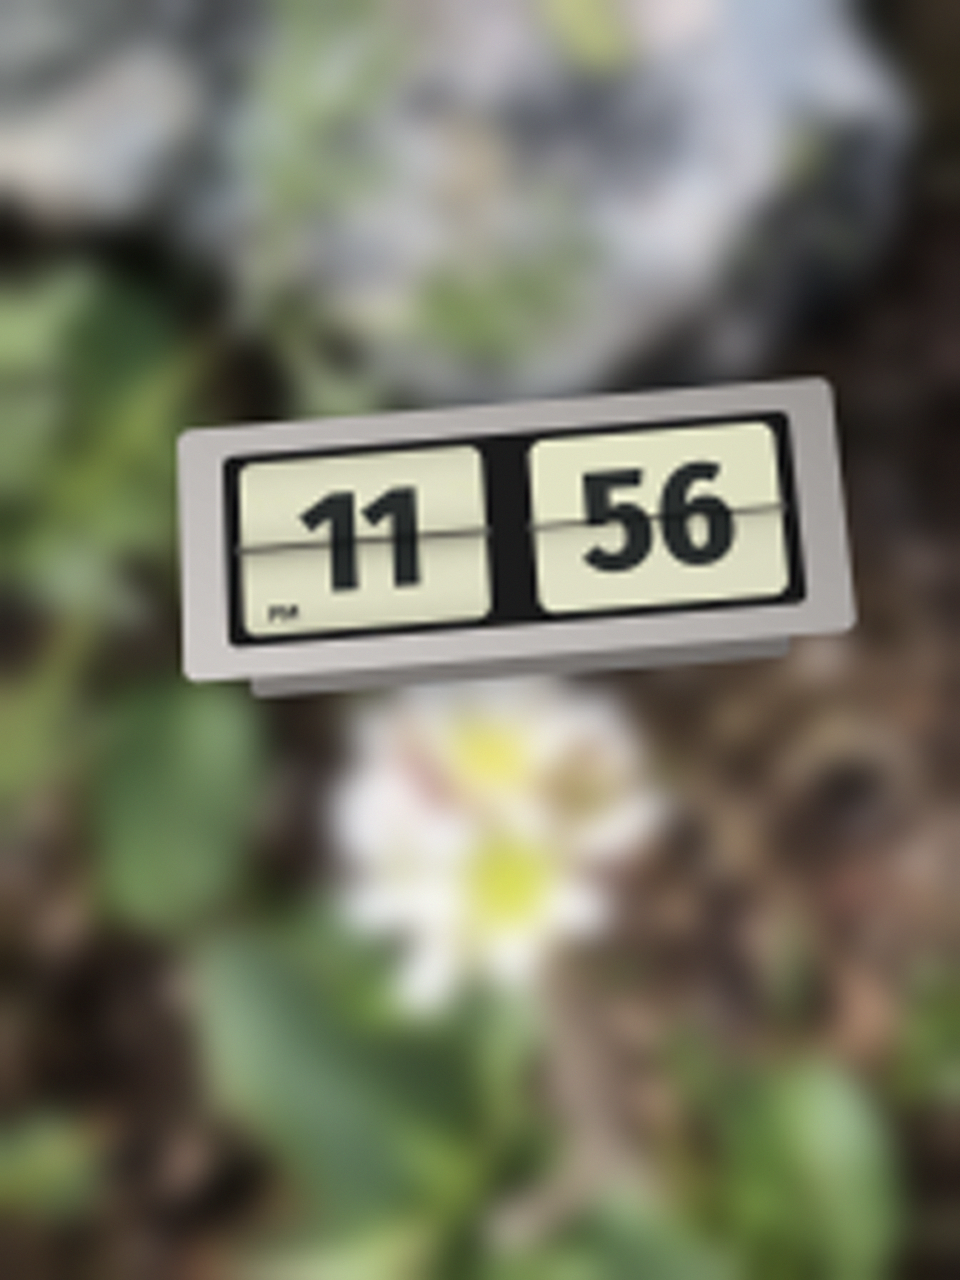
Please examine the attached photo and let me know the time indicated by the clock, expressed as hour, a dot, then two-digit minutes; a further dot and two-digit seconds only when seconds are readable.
11.56
